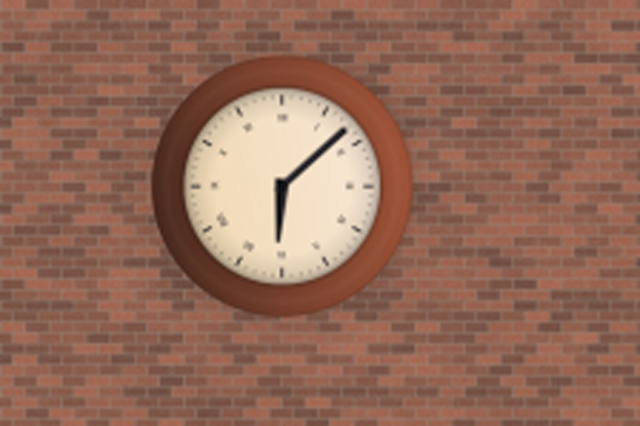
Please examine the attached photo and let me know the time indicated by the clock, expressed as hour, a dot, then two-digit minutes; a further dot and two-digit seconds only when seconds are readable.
6.08
